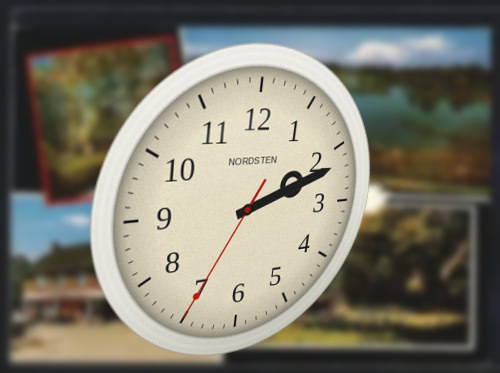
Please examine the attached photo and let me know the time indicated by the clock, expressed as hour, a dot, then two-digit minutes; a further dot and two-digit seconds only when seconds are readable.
2.11.35
